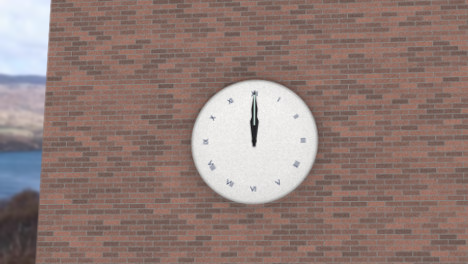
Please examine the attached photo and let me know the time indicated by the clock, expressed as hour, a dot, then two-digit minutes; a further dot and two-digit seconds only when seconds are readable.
12.00
